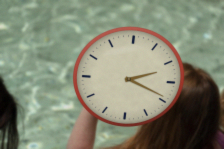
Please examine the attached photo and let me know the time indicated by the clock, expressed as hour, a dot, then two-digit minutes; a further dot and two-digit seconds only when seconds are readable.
2.19
